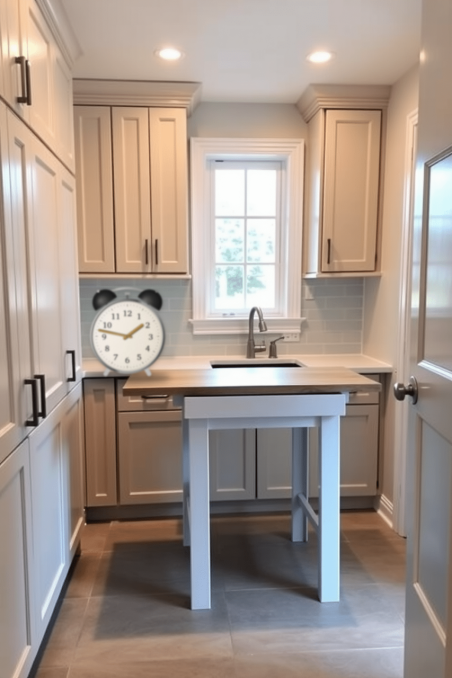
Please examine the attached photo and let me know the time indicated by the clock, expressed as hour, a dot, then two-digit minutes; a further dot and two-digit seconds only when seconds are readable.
1.47
